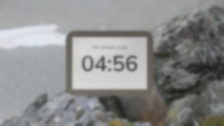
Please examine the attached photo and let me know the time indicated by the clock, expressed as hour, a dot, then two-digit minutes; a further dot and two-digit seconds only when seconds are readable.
4.56
